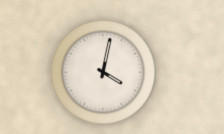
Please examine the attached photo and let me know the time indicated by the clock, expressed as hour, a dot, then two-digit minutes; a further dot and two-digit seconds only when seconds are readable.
4.02
